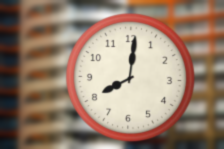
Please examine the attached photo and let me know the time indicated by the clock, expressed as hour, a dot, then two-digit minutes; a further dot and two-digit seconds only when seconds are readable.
8.01
